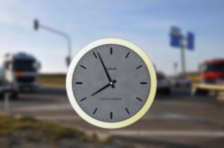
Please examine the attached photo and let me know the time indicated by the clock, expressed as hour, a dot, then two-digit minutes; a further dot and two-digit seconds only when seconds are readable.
7.56
